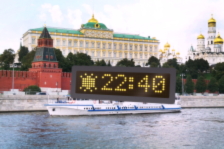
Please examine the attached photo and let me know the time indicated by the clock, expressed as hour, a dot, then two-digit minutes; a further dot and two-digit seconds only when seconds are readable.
22.40
